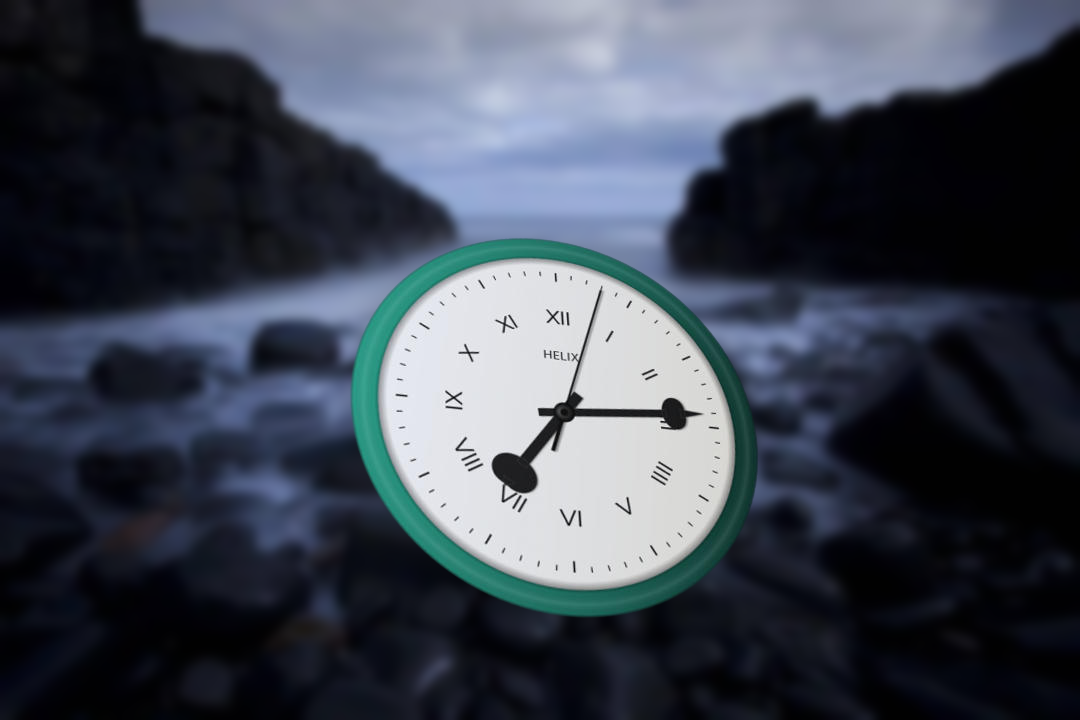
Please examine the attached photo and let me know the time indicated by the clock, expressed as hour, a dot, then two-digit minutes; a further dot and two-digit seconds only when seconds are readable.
7.14.03
